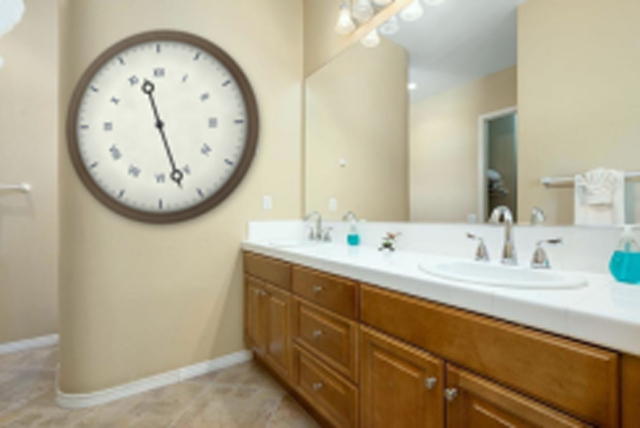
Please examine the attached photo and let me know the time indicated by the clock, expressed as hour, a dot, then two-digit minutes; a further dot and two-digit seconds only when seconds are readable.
11.27
